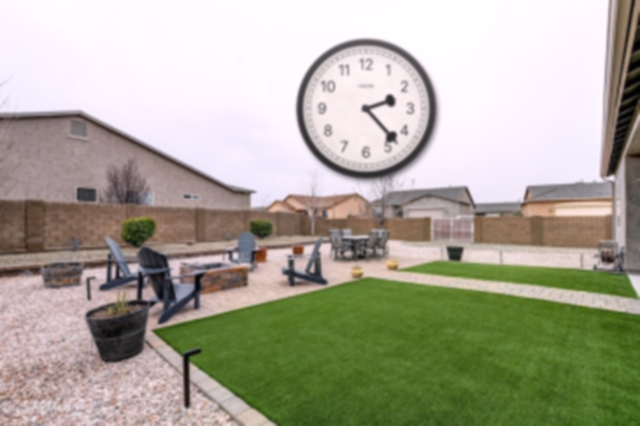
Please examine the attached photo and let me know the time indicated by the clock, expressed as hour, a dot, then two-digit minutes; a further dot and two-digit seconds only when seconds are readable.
2.23
